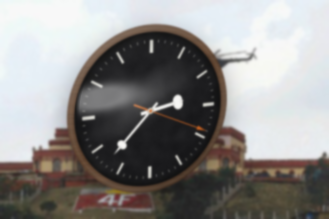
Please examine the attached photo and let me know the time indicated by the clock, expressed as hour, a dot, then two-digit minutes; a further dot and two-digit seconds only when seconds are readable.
2.37.19
